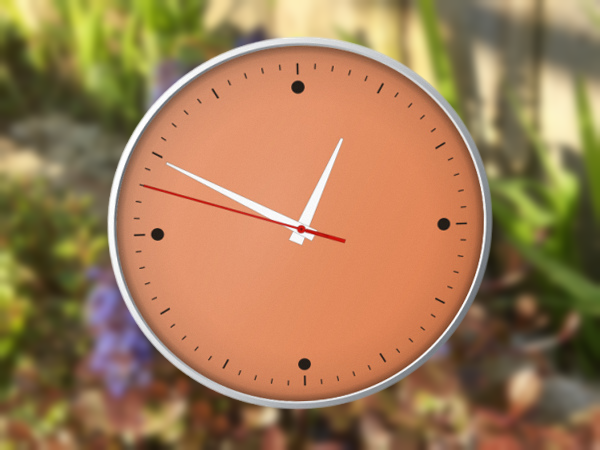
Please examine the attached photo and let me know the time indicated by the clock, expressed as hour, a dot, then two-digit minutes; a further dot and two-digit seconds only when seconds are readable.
12.49.48
